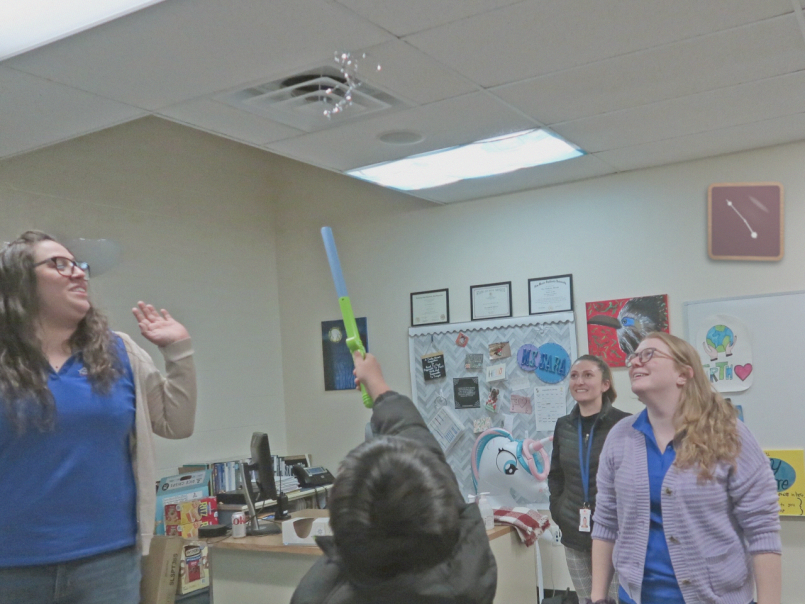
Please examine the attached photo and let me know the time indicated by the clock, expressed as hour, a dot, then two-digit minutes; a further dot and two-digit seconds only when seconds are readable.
4.53
